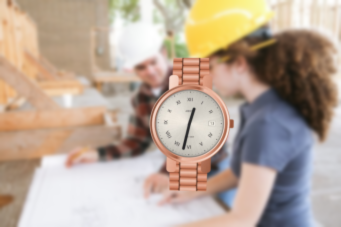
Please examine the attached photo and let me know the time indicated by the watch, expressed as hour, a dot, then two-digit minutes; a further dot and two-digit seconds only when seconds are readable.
12.32
